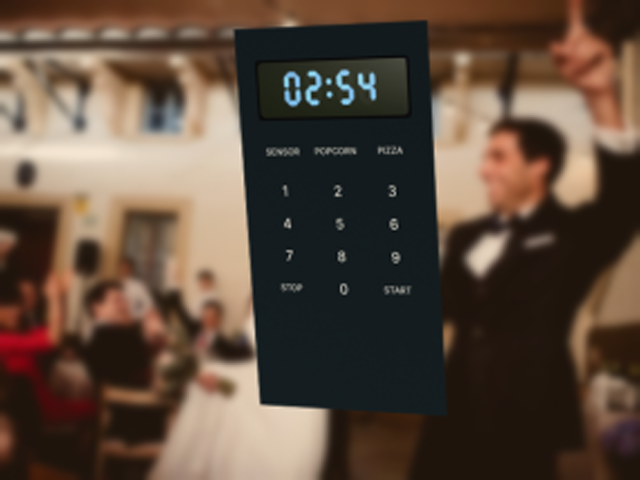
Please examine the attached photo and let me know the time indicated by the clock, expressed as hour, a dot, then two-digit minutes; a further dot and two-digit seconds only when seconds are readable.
2.54
